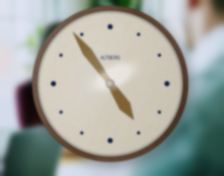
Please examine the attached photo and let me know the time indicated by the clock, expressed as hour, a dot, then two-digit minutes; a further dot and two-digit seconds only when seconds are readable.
4.54
